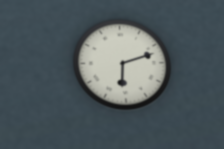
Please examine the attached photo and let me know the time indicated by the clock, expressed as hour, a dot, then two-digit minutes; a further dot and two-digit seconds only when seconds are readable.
6.12
